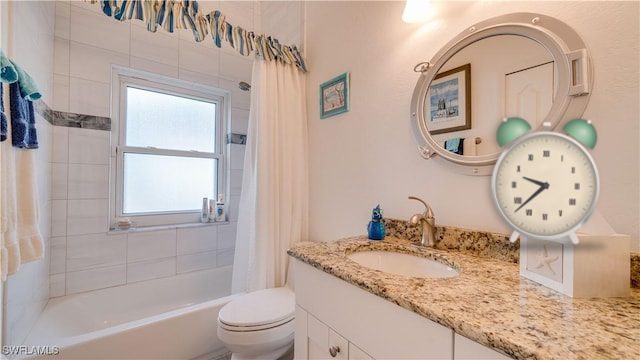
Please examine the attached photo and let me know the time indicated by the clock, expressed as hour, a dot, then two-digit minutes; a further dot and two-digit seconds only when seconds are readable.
9.38
